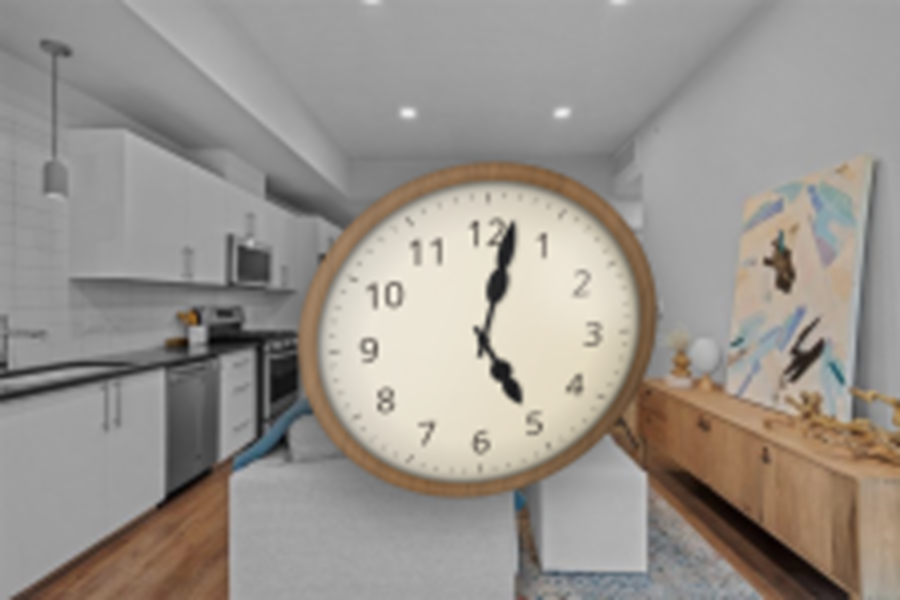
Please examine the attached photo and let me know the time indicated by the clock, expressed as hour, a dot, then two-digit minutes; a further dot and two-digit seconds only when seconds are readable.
5.02
